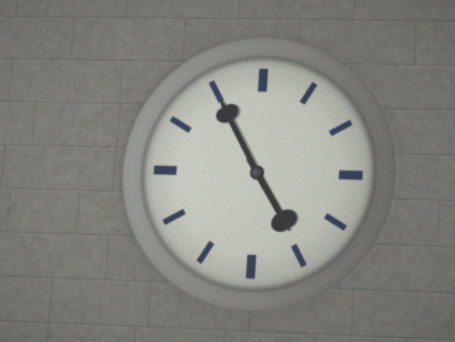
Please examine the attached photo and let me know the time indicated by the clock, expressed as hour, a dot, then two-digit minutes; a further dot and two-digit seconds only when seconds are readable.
4.55
